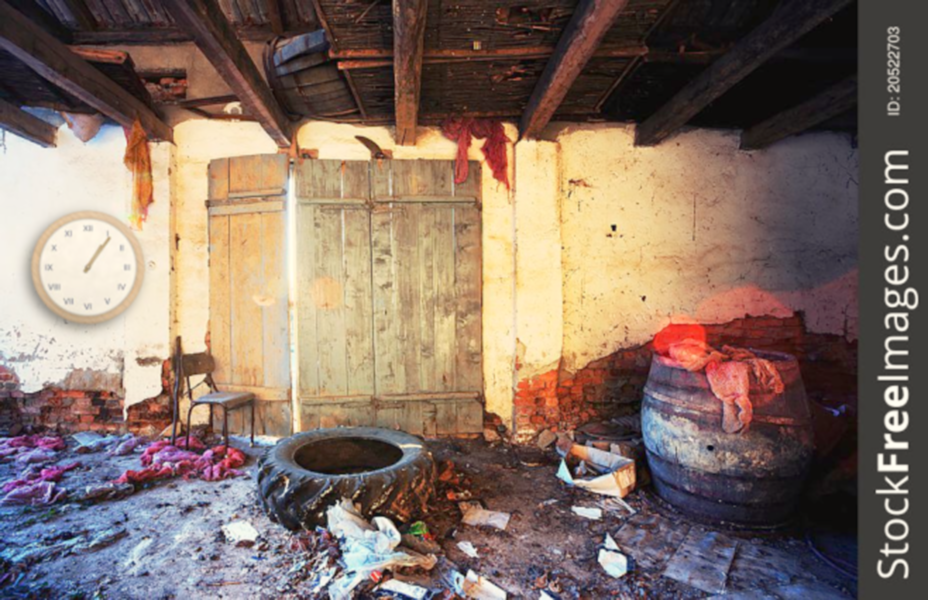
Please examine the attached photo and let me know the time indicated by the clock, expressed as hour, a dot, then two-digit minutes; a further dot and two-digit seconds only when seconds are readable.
1.06
